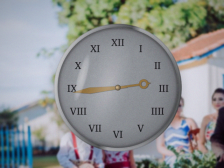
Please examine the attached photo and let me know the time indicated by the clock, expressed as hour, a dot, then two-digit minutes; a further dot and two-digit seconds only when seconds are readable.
2.44
